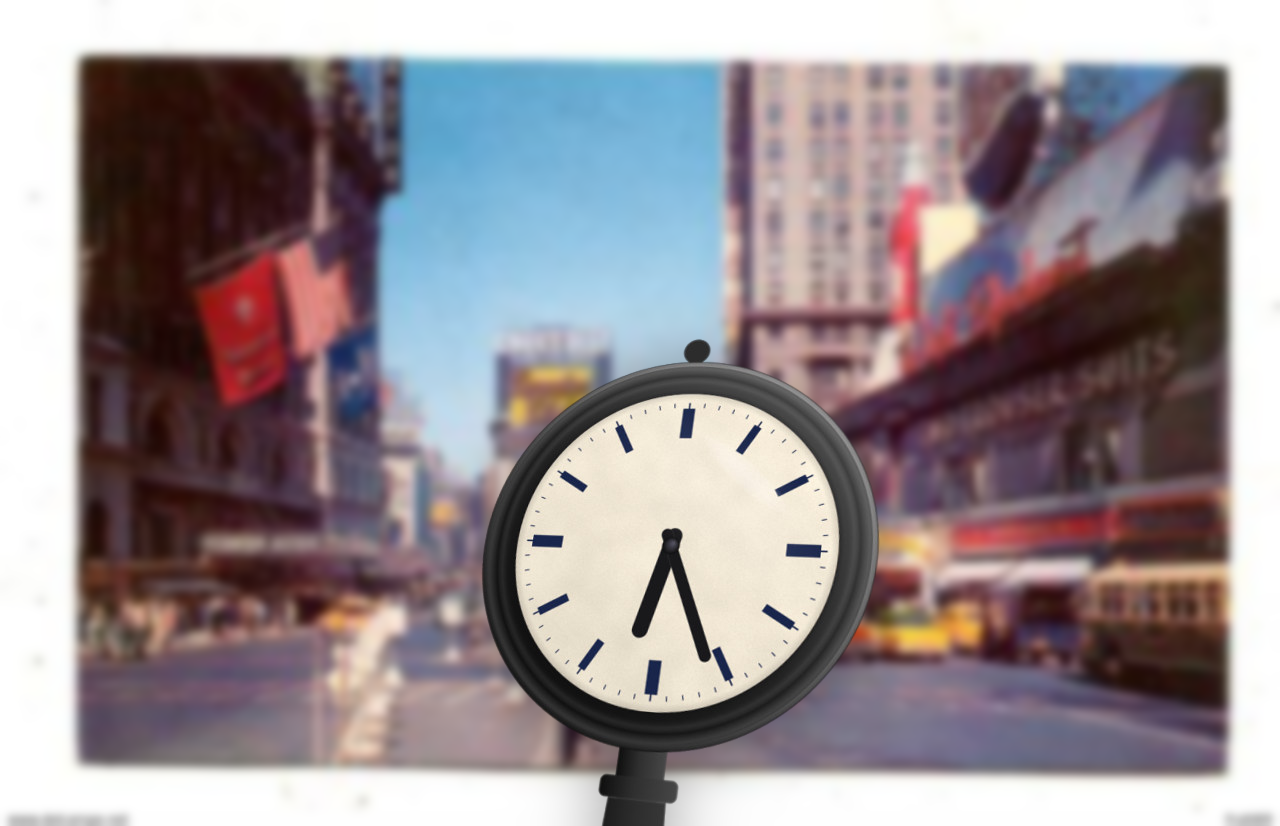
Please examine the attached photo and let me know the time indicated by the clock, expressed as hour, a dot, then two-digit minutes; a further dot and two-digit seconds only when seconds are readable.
6.26
